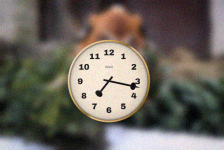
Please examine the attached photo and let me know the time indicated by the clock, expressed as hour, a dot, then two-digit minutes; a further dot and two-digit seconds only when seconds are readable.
7.17
